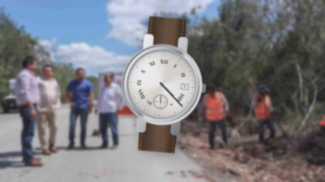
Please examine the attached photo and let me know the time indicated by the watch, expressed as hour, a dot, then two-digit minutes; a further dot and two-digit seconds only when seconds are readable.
4.22
